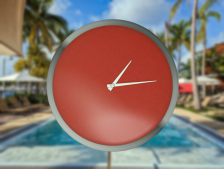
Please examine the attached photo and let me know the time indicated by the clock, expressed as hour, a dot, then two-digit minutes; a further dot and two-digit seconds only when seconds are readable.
1.14
